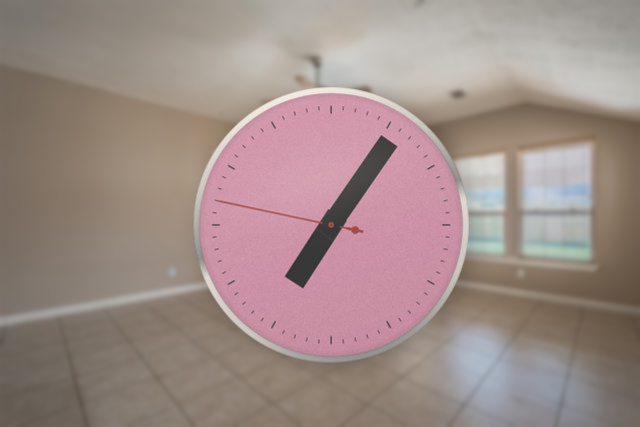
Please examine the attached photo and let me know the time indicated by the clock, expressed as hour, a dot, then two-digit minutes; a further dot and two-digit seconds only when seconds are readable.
7.05.47
